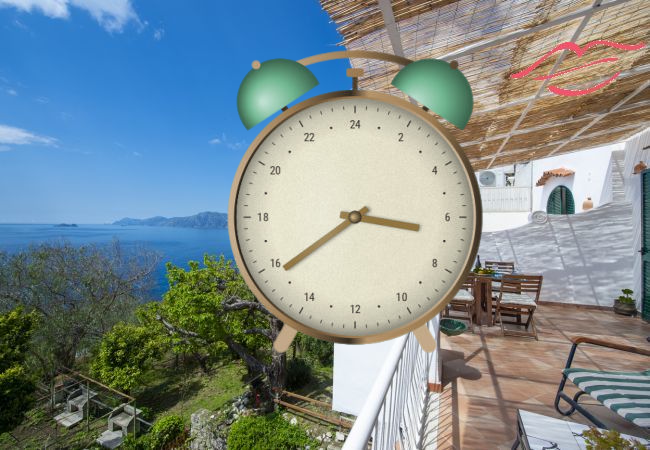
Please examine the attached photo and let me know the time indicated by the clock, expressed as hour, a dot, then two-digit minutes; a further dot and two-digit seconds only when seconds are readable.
6.39
